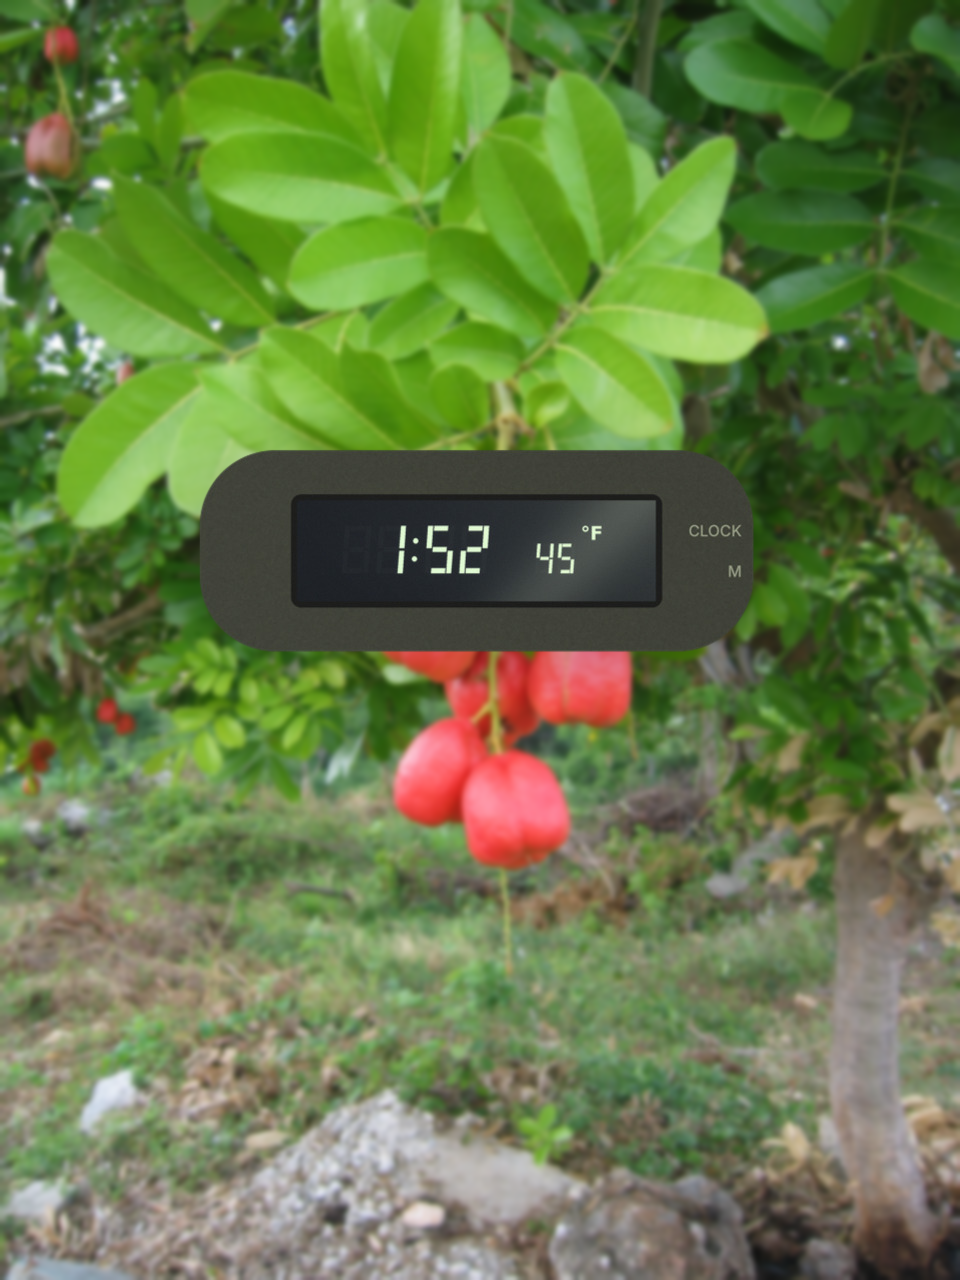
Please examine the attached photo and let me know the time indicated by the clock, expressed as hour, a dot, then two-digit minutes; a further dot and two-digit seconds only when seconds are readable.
1.52
